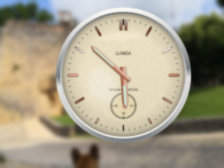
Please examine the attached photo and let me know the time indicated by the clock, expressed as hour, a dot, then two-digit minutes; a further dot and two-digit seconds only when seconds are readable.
5.52
